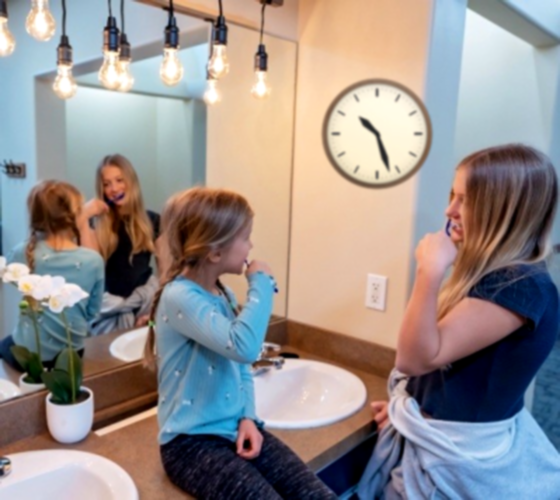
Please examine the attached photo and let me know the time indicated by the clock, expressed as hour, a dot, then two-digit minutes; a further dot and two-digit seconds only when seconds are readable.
10.27
